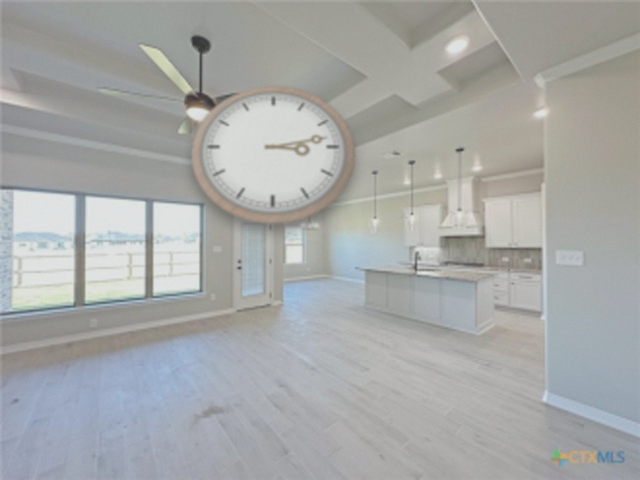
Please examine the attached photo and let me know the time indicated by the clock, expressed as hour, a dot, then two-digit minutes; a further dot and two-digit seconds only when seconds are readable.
3.13
